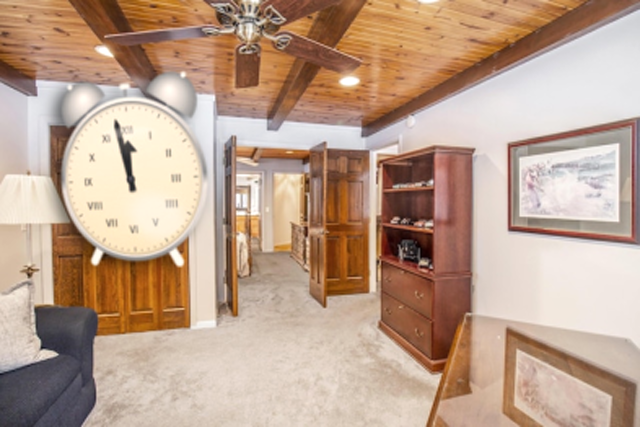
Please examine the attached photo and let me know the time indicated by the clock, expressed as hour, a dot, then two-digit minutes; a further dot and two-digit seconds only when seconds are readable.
11.58
